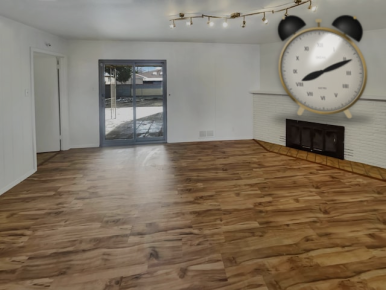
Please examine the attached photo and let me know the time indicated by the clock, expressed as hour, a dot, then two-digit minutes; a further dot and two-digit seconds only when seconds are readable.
8.11
